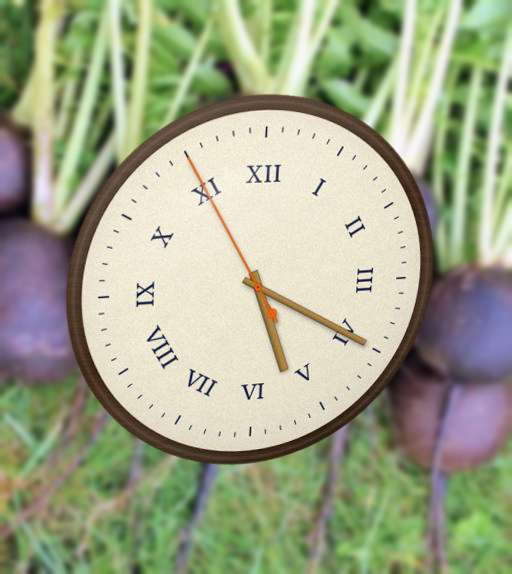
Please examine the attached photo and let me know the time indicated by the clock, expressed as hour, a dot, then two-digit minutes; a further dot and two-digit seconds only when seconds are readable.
5.19.55
